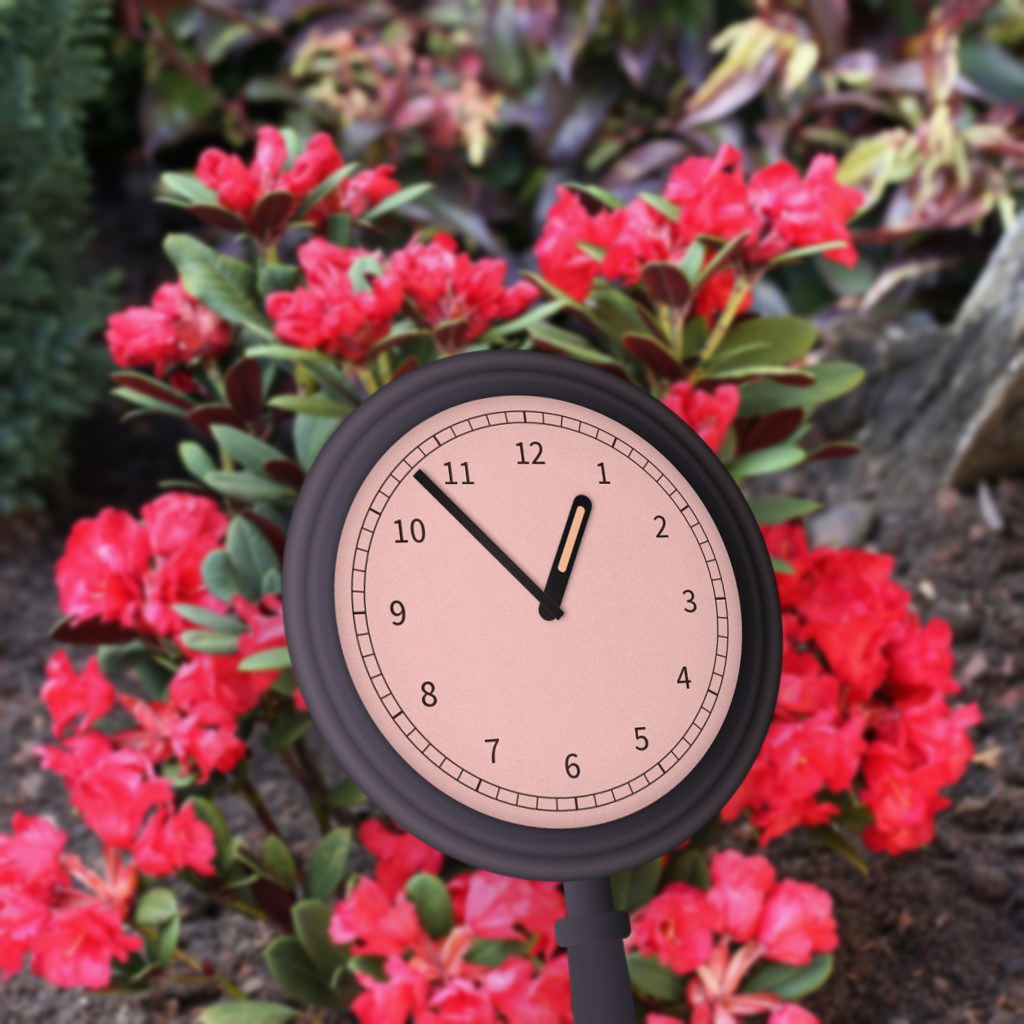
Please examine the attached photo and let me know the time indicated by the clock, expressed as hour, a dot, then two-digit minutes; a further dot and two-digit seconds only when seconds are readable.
12.53
